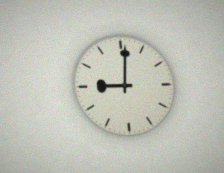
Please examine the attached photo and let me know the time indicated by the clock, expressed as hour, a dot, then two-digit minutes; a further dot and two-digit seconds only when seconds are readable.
9.01
